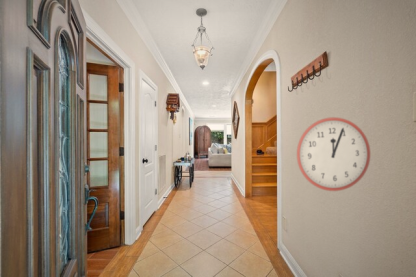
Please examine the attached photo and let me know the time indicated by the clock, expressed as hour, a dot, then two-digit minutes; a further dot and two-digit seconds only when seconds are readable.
12.04
